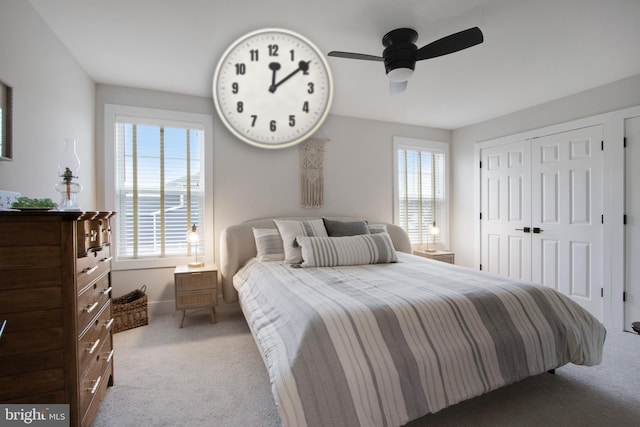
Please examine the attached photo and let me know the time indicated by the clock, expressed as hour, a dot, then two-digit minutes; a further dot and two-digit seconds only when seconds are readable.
12.09
